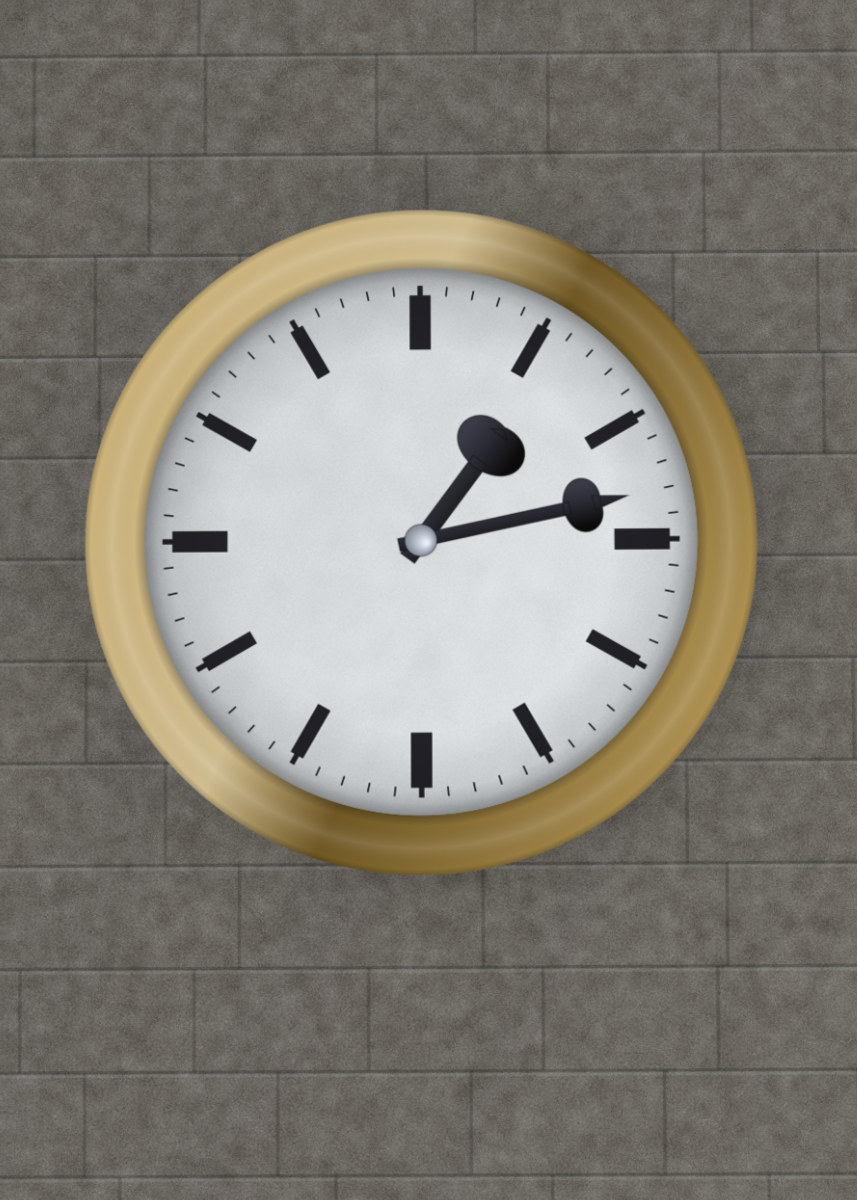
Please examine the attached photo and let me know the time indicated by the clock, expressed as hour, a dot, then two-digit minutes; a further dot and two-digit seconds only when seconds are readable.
1.13
